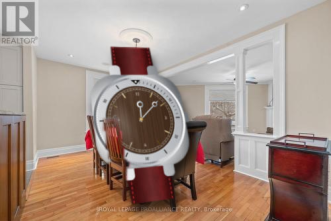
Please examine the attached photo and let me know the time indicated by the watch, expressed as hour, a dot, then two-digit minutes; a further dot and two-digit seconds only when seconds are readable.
12.08
